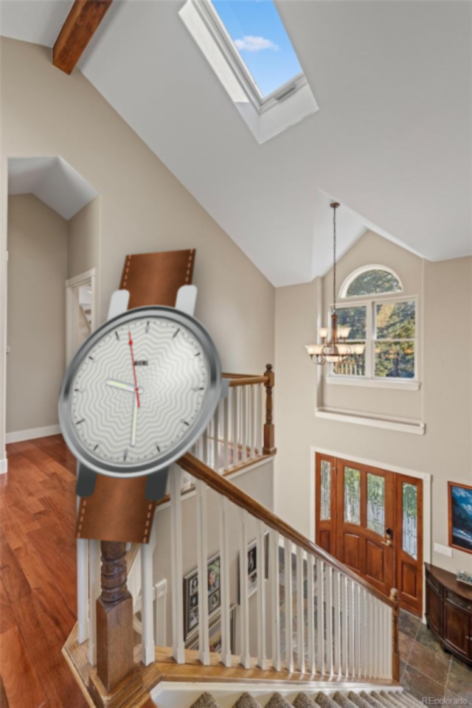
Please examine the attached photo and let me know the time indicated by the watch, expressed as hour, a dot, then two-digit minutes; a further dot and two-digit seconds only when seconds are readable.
9.28.57
